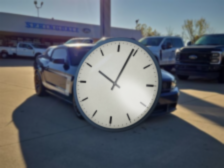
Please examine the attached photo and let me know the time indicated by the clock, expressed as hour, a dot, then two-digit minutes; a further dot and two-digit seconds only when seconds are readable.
10.04
